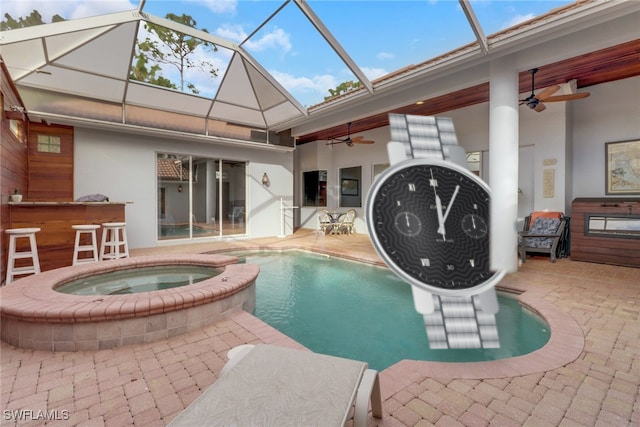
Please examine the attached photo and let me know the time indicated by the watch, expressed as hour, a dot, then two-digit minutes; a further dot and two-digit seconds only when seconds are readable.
12.05
